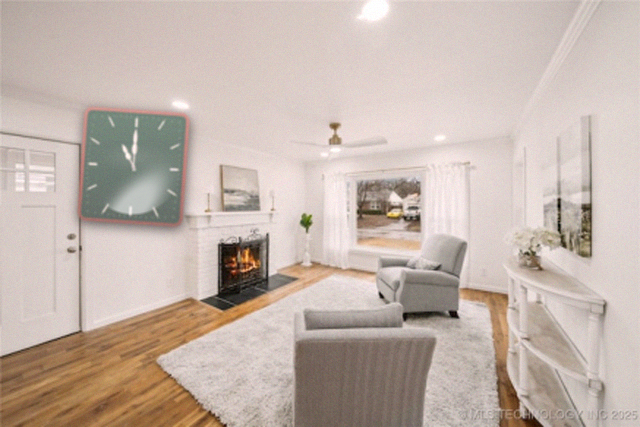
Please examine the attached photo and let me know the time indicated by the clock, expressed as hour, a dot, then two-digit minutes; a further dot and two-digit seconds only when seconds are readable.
11.00
